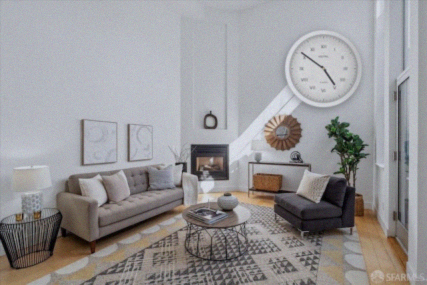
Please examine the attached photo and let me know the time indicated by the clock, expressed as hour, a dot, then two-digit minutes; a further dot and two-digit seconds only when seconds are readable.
4.51
